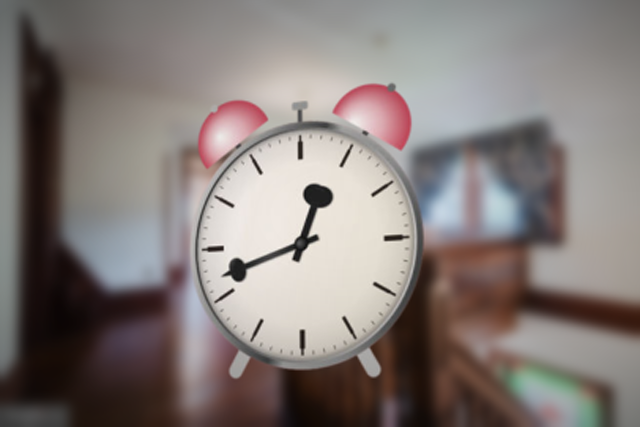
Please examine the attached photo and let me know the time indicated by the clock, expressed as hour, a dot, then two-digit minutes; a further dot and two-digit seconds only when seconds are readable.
12.42
